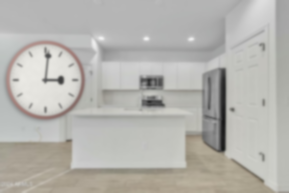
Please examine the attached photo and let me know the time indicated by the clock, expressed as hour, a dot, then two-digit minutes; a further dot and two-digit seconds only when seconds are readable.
3.01
